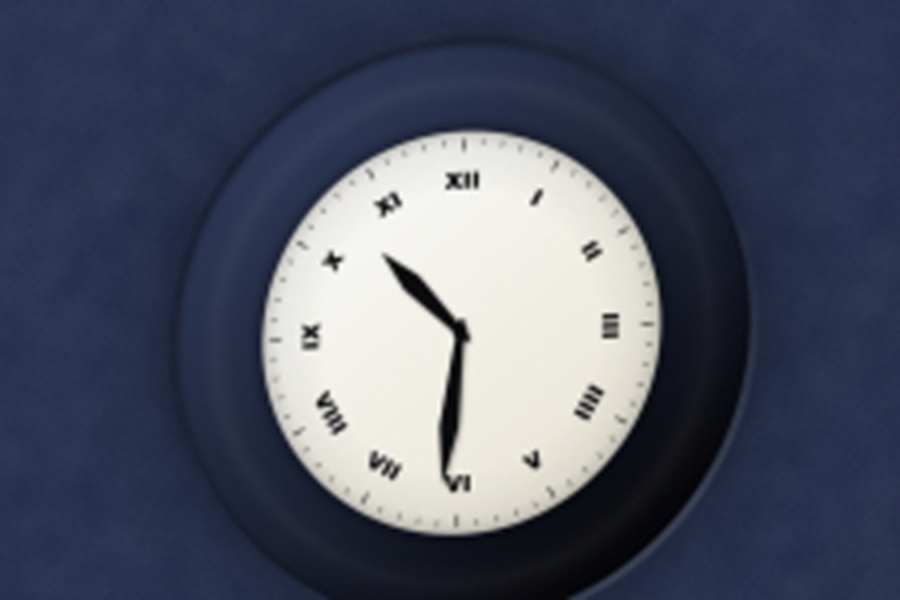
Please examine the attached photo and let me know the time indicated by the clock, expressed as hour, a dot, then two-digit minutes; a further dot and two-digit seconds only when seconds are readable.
10.31
